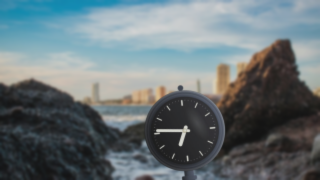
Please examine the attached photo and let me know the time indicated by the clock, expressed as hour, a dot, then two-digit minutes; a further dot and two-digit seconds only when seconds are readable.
6.46
